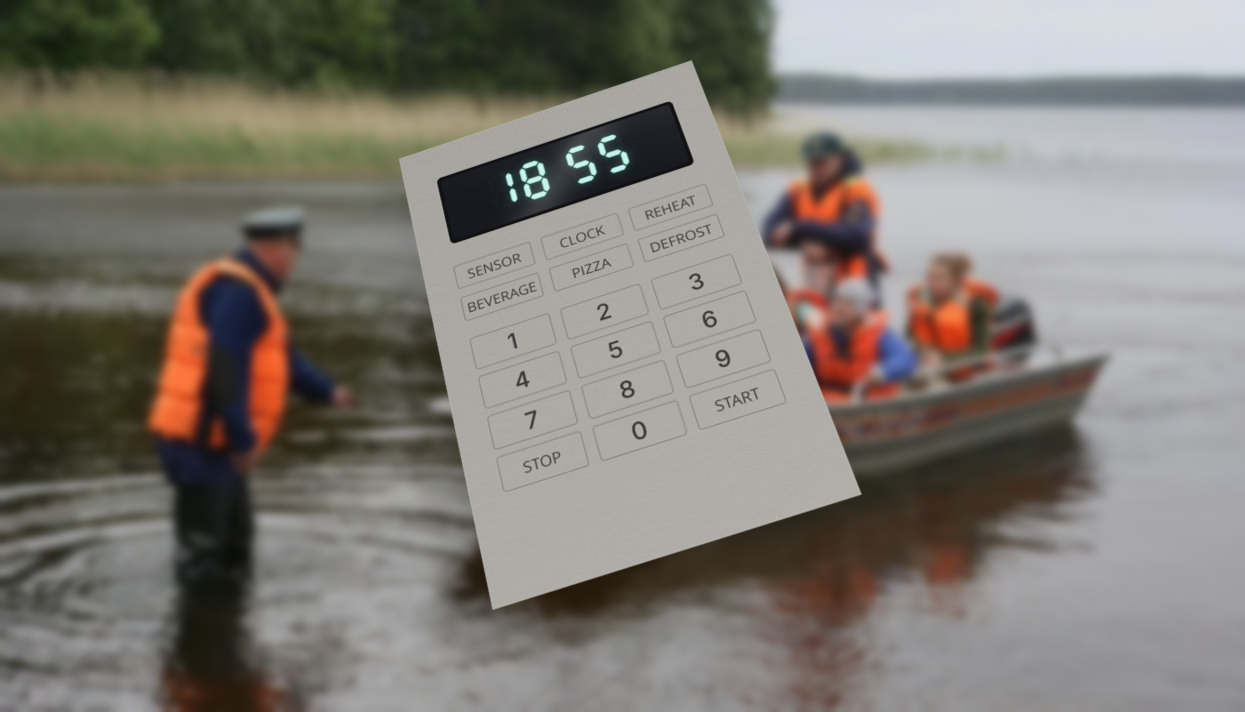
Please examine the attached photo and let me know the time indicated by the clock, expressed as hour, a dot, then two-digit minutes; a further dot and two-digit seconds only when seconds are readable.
18.55
